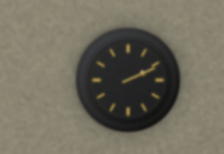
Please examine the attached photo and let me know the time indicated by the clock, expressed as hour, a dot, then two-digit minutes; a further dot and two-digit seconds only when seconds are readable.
2.11
